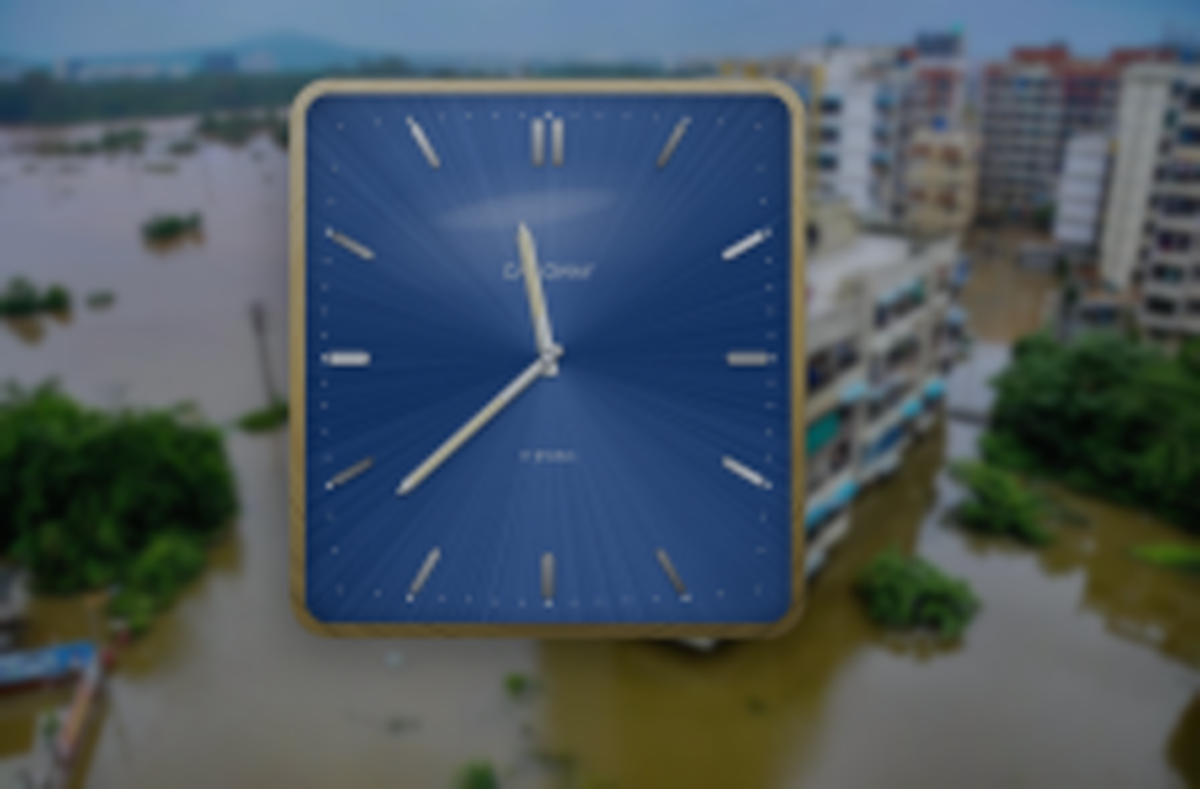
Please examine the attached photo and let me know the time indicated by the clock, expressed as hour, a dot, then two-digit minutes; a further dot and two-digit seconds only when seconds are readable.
11.38
